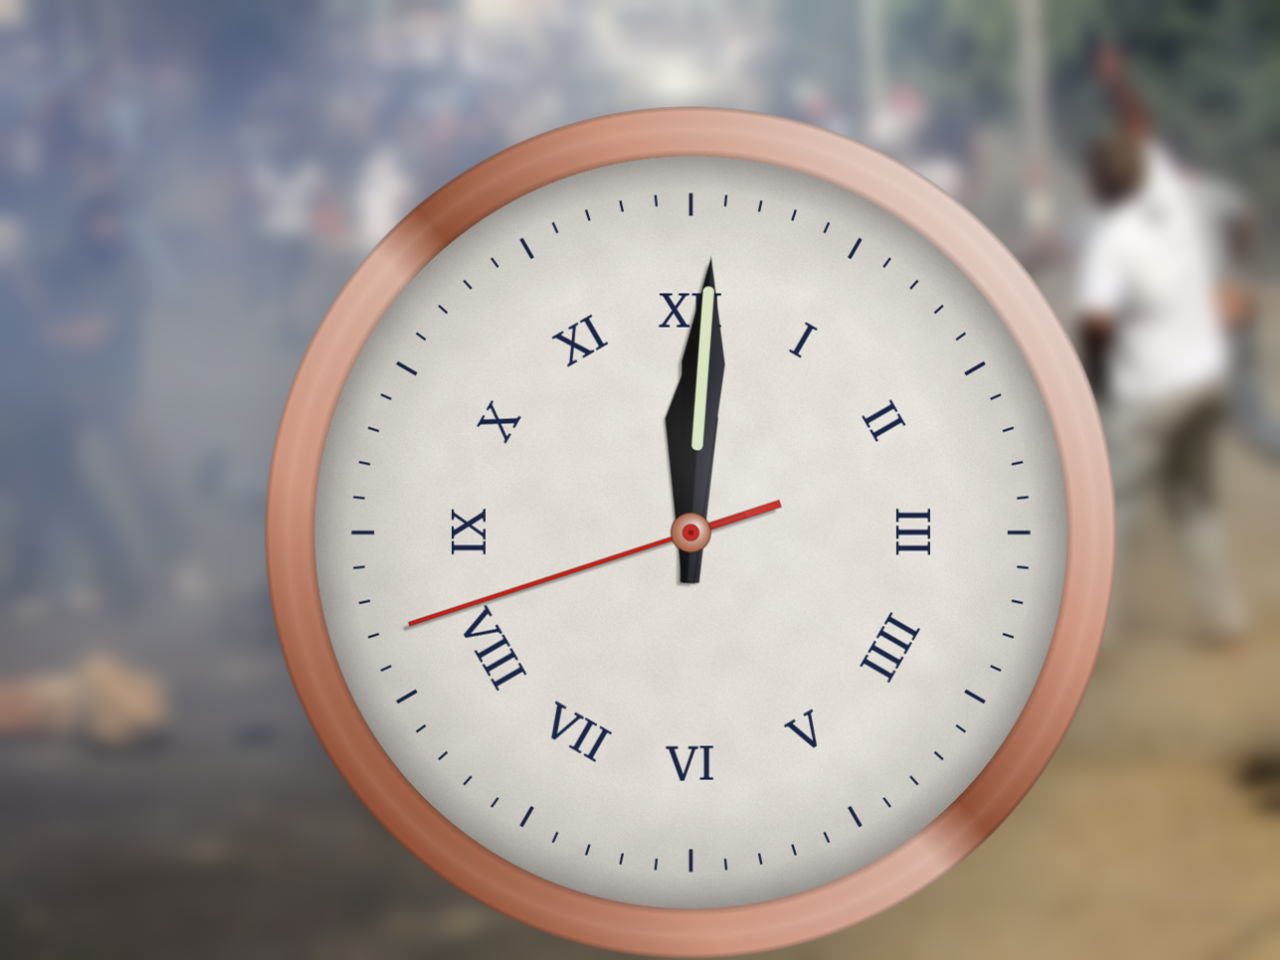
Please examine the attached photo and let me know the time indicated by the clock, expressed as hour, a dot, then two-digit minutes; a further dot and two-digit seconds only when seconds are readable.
12.00.42
